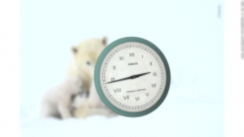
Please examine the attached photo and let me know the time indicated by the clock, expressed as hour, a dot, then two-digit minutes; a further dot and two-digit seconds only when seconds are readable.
2.44
